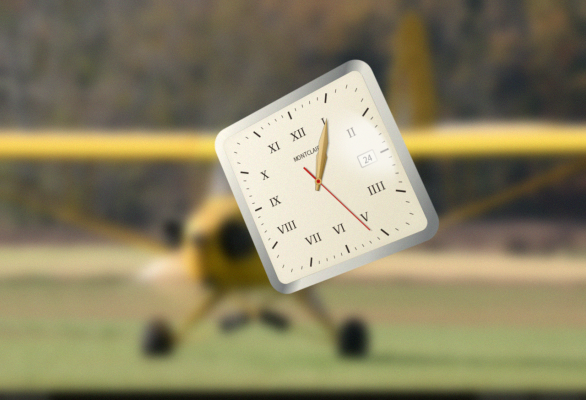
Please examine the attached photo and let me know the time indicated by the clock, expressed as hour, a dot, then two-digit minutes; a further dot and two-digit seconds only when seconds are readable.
1.05.26
